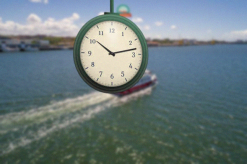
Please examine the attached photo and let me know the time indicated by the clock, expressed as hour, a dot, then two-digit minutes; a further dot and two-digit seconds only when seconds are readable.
10.13
